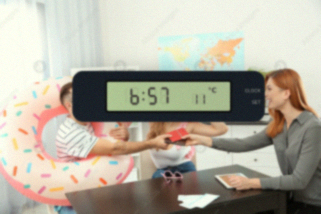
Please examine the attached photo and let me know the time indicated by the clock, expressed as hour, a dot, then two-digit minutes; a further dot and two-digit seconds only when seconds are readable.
6.57
